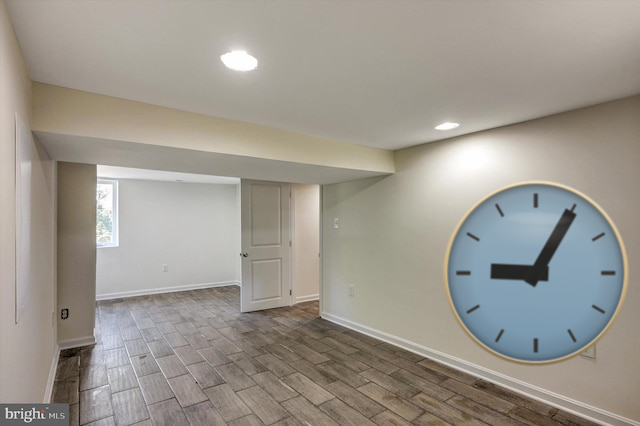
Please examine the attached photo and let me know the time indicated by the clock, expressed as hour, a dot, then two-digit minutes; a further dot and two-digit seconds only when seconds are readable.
9.05
